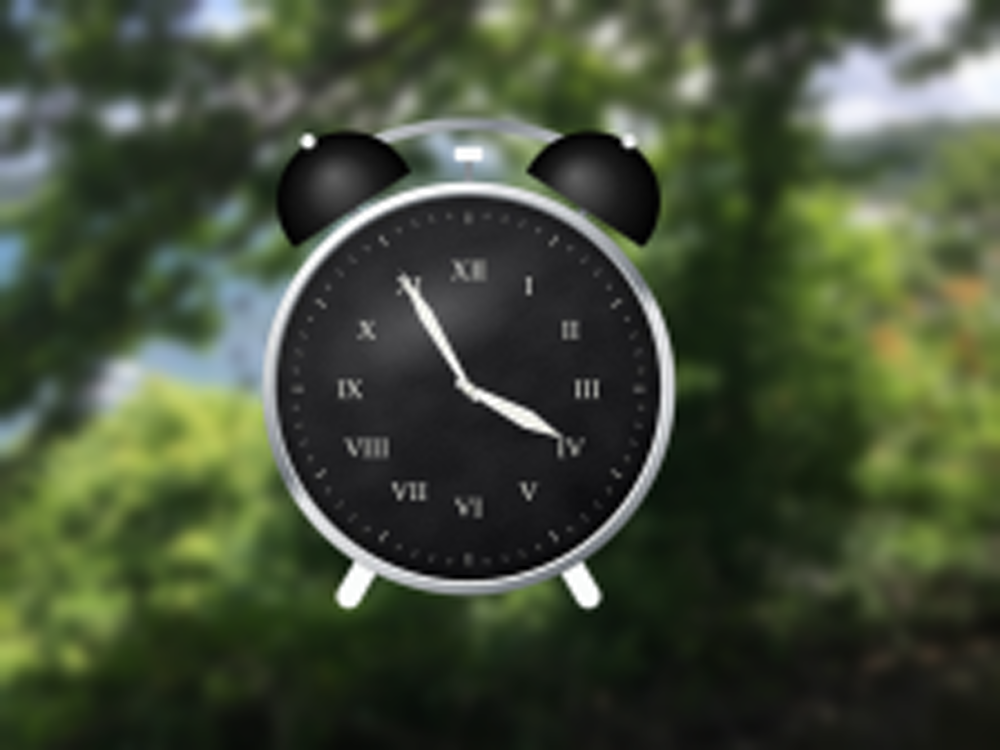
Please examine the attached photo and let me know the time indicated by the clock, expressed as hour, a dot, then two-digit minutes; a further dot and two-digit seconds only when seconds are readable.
3.55
